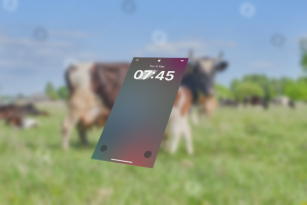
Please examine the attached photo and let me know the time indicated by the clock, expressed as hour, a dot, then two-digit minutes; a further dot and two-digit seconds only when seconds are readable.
7.45
